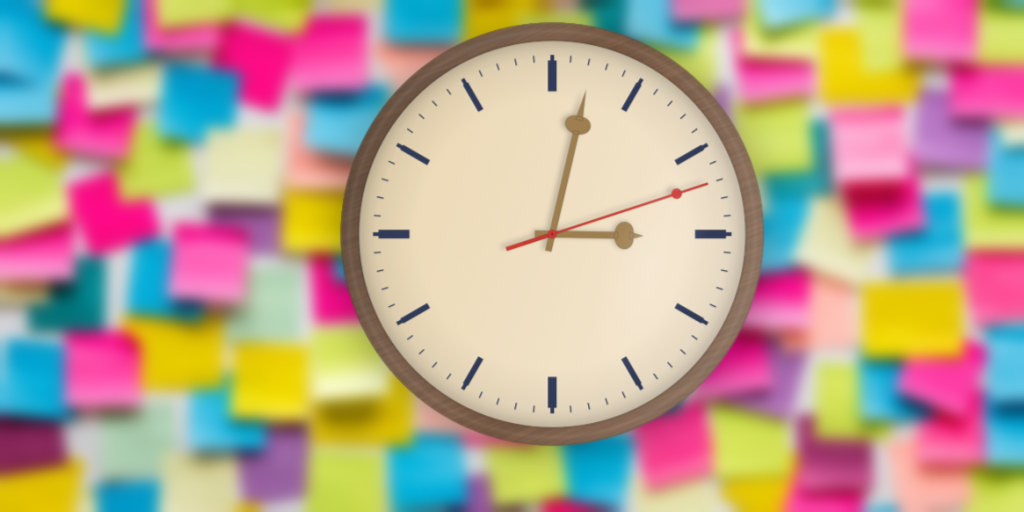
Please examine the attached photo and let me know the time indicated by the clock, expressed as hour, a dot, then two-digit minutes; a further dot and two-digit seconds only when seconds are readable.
3.02.12
